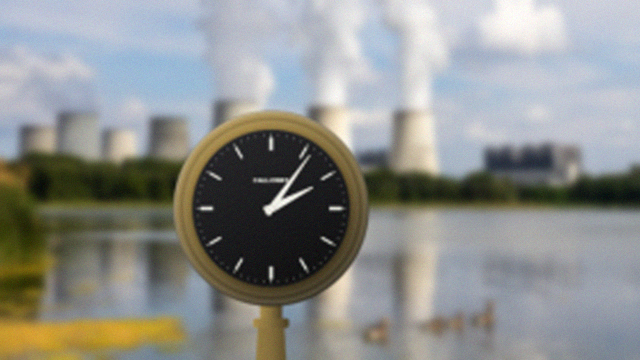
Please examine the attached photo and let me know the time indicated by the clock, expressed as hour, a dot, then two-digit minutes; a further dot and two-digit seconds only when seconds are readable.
2.06
